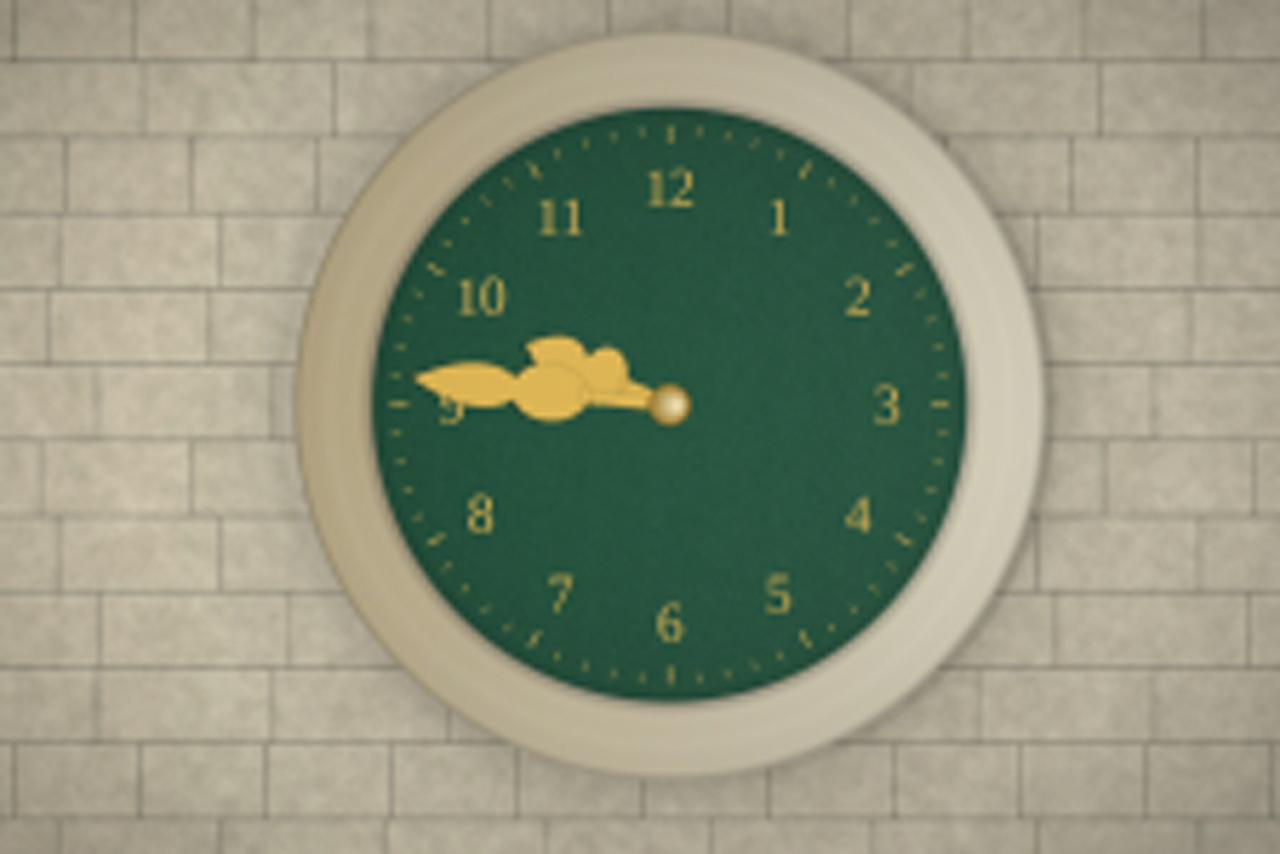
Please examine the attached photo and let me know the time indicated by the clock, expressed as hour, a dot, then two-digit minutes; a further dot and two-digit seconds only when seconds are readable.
9.46
